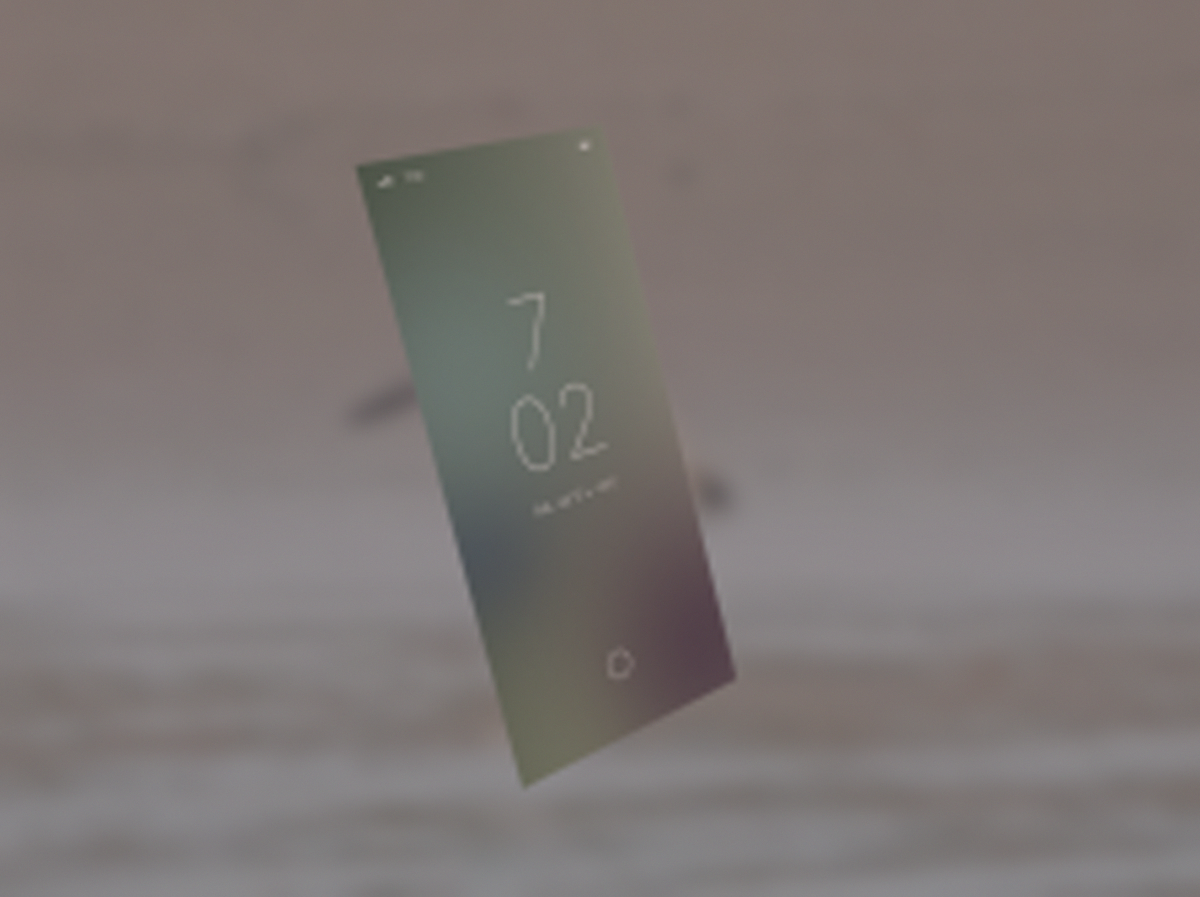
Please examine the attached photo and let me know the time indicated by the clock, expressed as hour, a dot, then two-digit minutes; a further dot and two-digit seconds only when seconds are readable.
7.02
